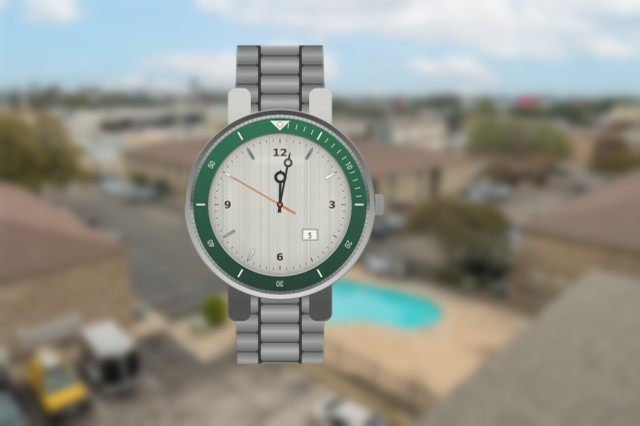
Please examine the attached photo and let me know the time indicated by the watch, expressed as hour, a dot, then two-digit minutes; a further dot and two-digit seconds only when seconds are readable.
12.01.50
